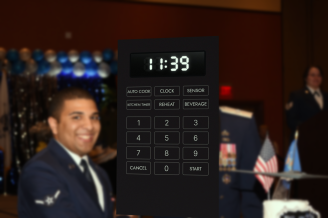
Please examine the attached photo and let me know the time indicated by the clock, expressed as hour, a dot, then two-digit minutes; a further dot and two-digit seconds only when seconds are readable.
11.39
